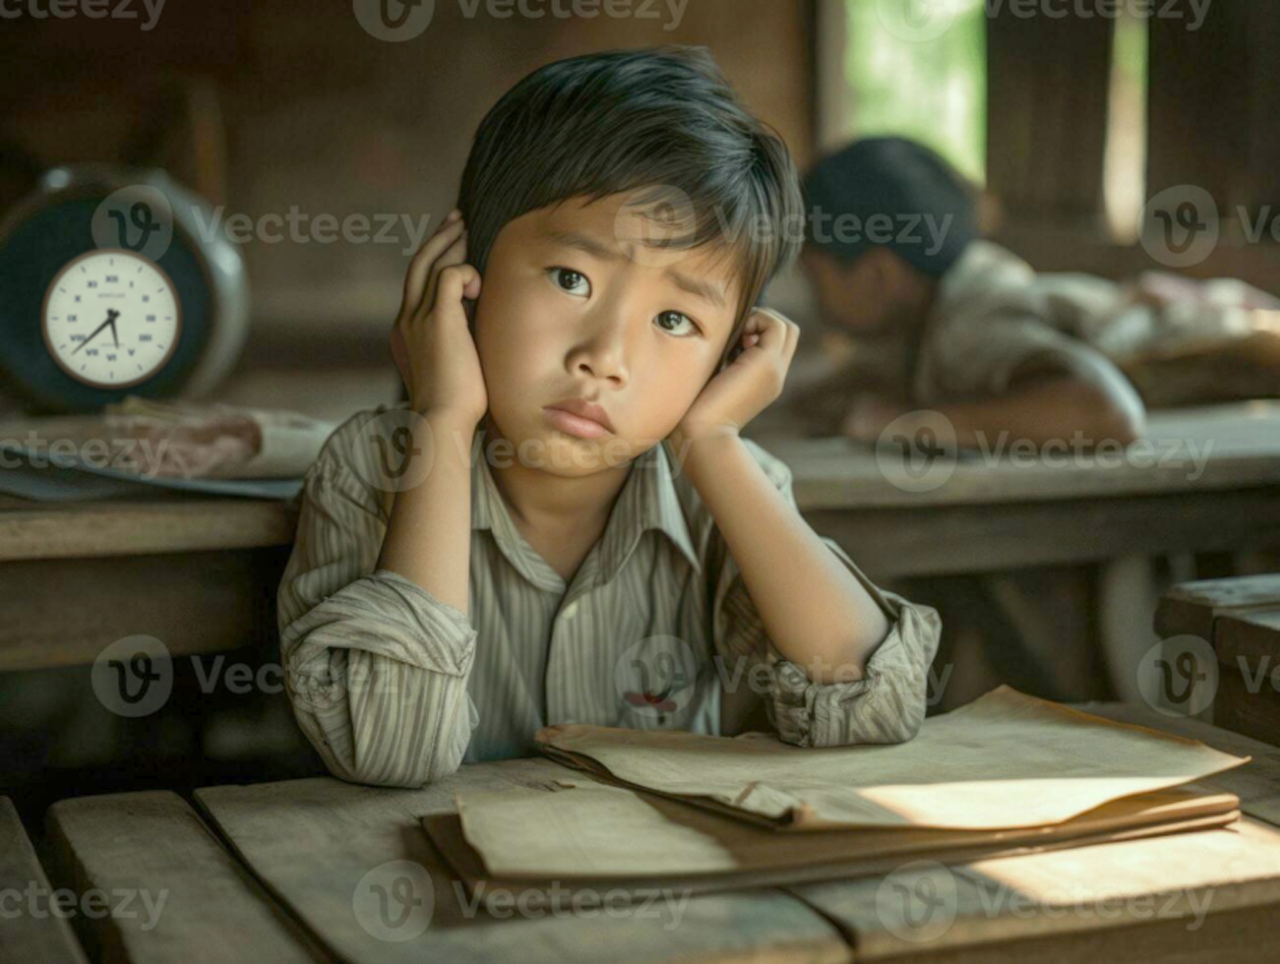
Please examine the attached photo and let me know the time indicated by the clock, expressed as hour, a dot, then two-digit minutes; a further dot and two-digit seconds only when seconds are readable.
5.38
